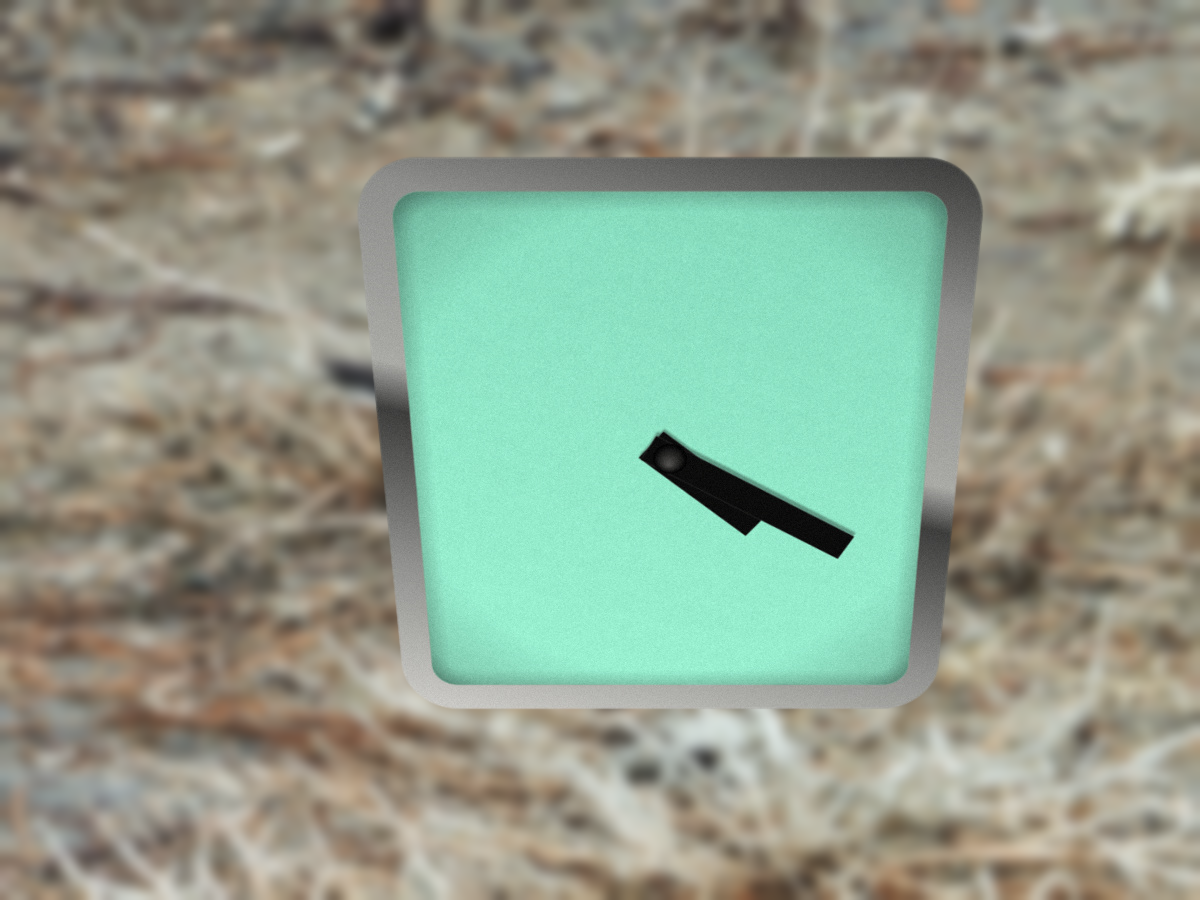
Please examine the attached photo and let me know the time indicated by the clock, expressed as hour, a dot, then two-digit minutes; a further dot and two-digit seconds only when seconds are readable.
4.20
